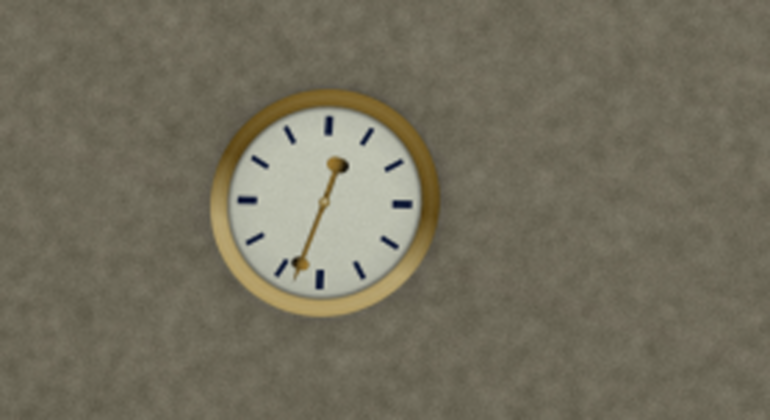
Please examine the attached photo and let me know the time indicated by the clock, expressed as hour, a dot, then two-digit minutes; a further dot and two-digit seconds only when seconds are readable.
12.33
